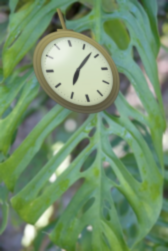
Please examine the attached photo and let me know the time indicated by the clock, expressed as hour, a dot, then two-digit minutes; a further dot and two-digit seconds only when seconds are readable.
7.08
